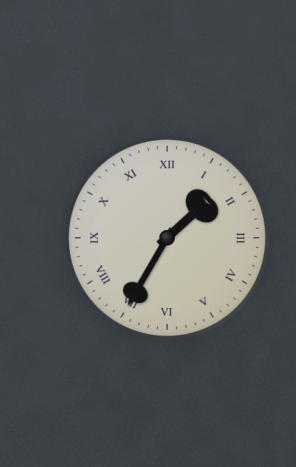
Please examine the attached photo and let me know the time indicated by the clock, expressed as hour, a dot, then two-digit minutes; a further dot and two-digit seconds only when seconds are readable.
1.35
